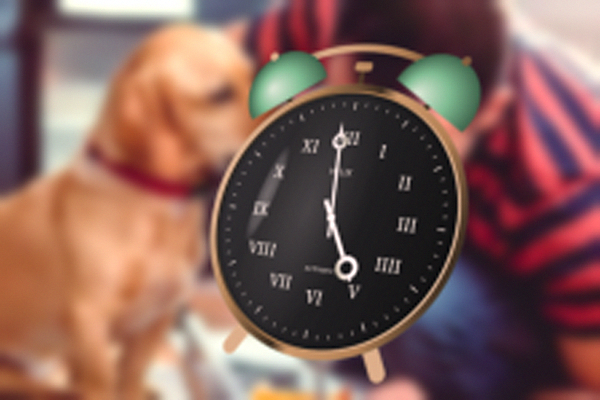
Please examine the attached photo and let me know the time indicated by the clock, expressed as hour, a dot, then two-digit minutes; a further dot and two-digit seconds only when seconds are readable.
4.59
